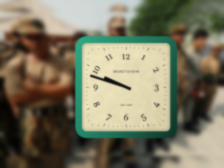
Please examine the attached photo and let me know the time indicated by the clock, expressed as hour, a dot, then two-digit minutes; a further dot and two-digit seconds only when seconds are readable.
9.48
